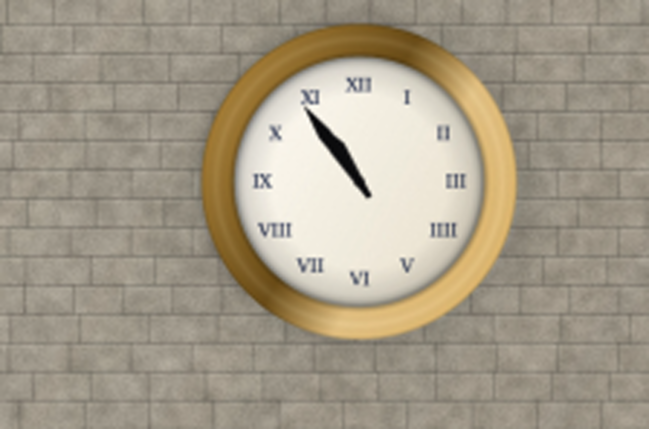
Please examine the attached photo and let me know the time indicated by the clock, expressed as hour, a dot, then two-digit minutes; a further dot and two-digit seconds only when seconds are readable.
10.54
